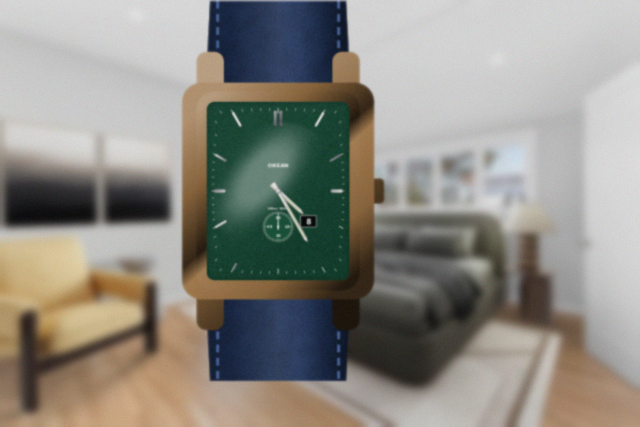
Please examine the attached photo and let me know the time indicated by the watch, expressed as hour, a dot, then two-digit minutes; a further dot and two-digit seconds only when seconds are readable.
4.25
